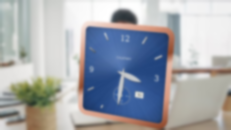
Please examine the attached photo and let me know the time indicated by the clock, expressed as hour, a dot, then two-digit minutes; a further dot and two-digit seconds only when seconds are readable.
3.31
